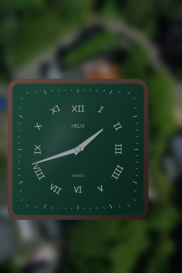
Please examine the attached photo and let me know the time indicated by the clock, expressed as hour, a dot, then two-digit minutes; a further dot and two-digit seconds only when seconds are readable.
1.42
